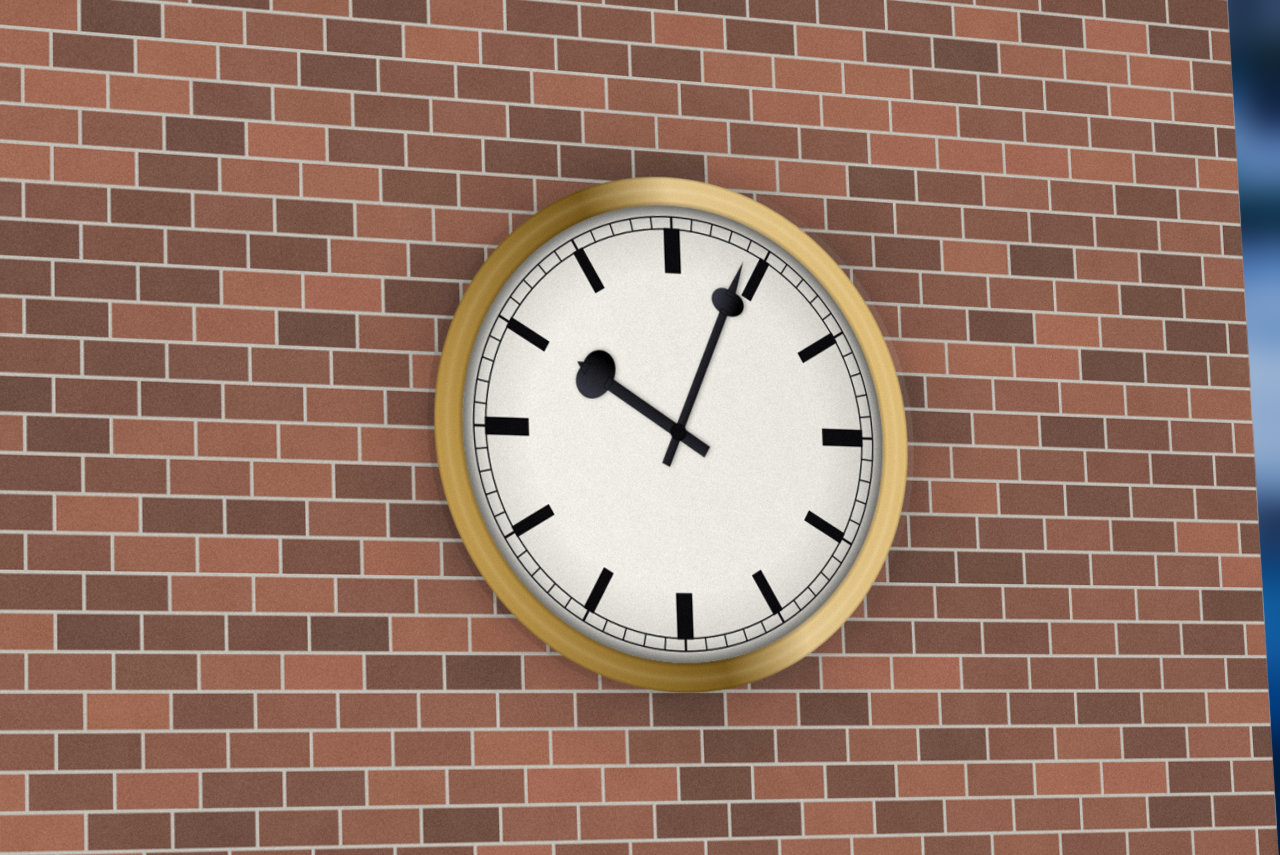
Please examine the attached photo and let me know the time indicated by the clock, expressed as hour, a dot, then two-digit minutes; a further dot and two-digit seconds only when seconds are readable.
10.04
